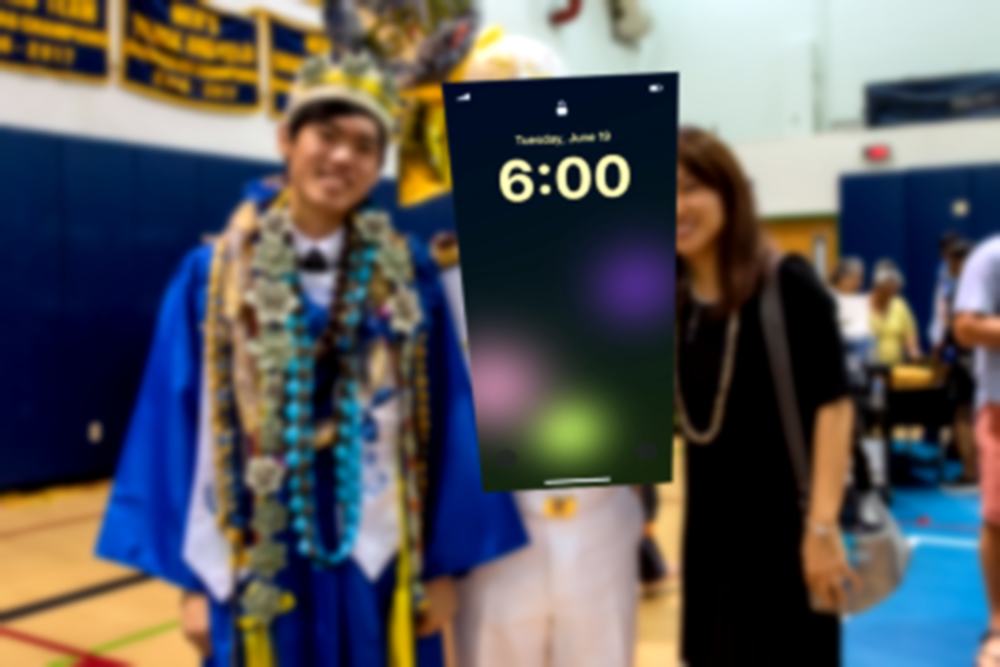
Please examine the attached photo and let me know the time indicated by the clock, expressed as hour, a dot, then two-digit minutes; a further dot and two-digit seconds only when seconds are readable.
6.00
